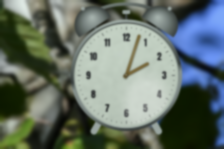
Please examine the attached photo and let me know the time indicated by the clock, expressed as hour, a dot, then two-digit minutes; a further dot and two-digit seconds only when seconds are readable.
2.03
